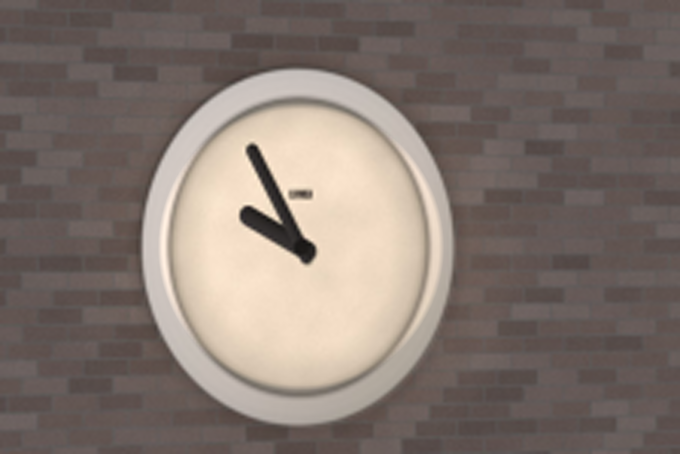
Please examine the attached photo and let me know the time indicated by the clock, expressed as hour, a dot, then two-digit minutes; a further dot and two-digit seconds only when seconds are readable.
9.55
